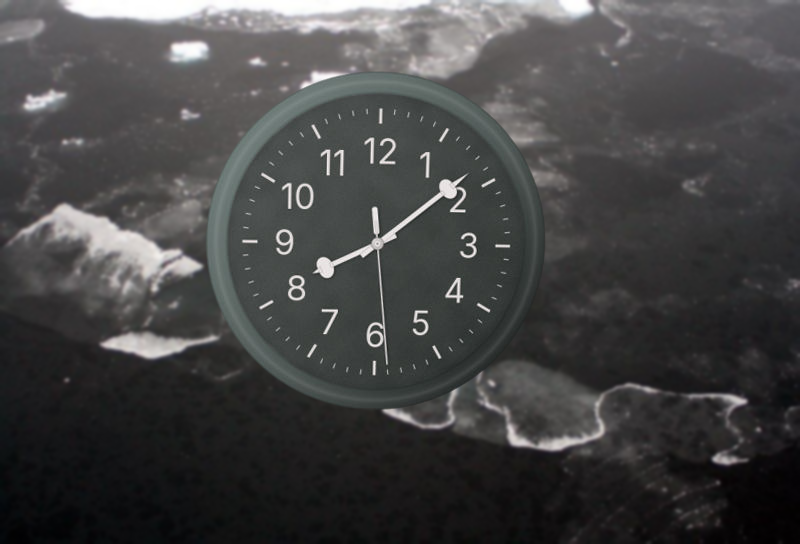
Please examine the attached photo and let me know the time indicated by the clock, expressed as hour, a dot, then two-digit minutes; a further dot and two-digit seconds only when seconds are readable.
8.08.29
